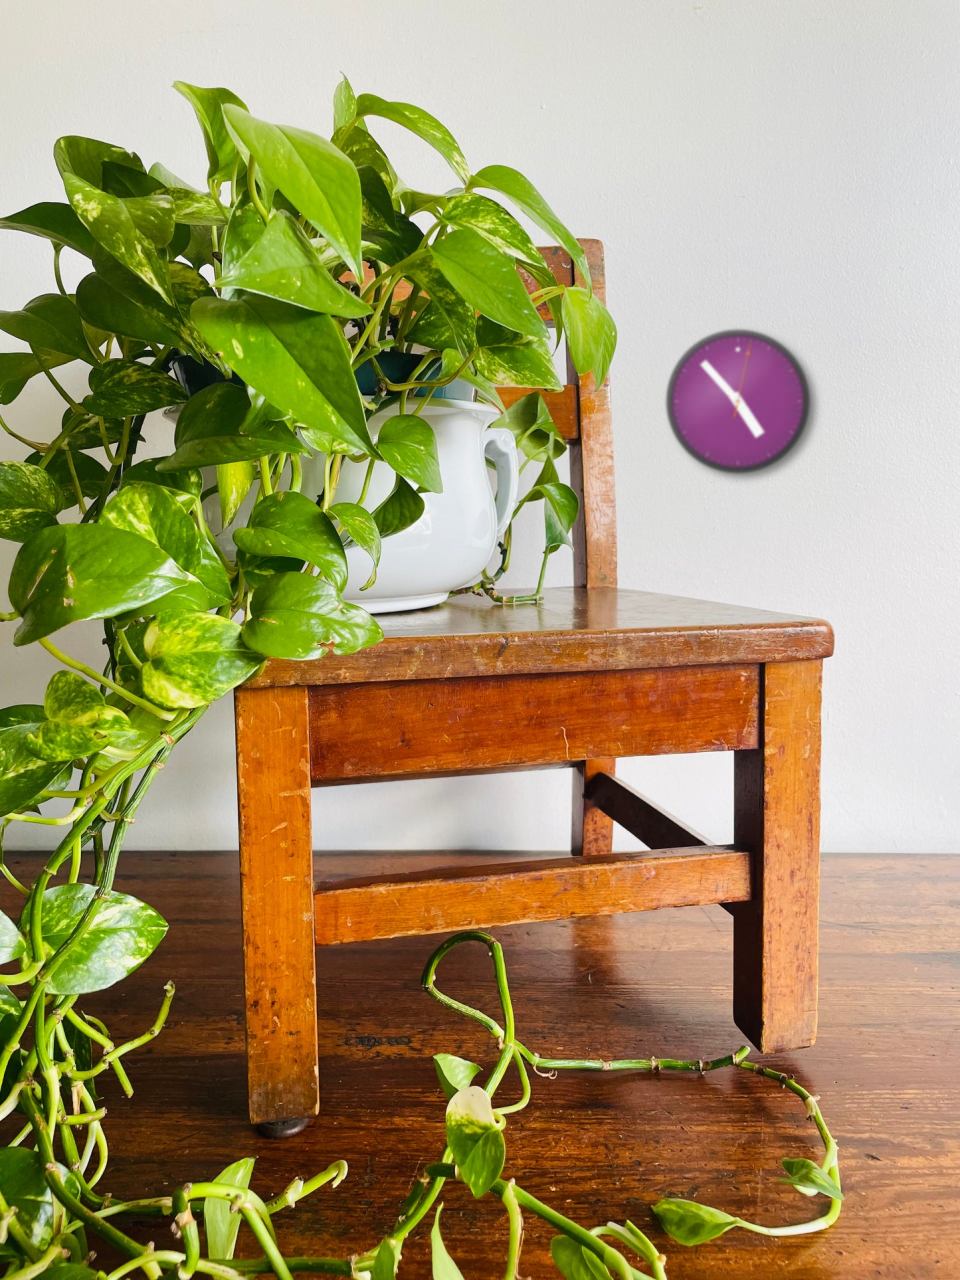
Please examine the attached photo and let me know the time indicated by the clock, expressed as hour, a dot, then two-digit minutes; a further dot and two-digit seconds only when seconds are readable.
4.53.02
